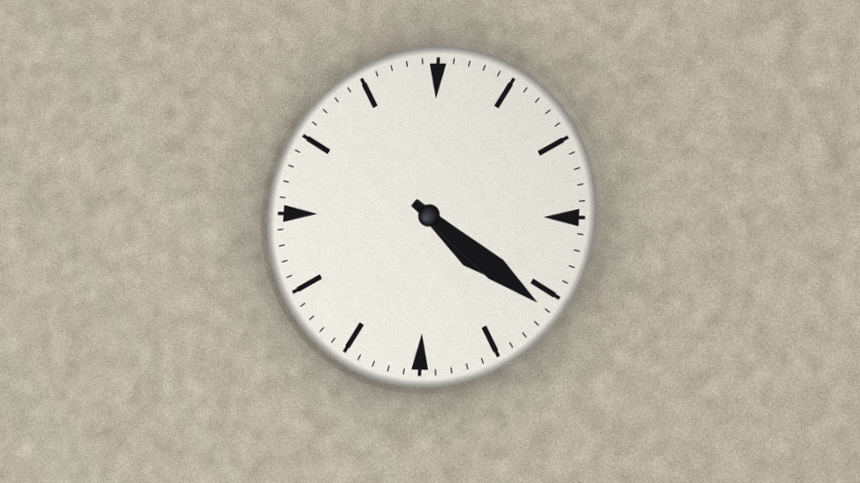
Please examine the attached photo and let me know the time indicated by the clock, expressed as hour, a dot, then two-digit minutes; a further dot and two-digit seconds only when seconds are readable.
4.21
